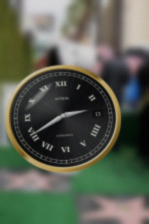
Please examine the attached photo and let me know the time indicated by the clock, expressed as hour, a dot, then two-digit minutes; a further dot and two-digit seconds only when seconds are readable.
2.40
